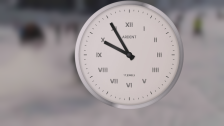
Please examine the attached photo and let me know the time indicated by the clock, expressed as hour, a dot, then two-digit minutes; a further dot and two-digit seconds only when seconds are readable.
9.55
